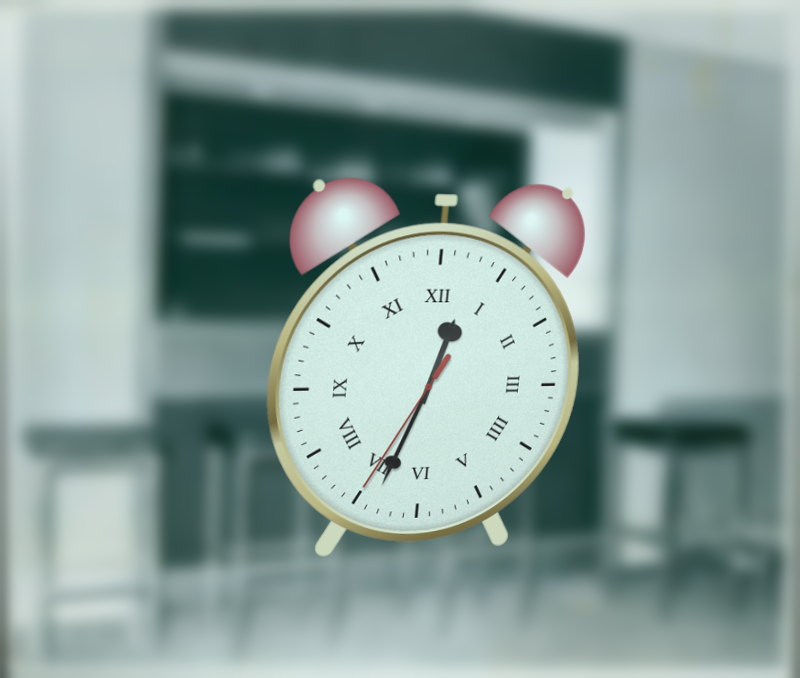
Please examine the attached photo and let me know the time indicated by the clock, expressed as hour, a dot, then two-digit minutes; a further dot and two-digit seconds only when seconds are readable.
12.33.35
